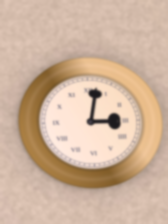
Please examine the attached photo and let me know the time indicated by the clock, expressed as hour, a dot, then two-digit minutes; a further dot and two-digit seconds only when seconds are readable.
3.02
